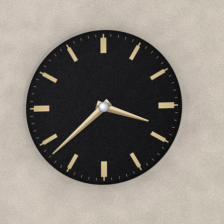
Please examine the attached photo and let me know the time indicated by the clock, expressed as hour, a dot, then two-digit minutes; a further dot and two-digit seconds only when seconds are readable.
3.38
